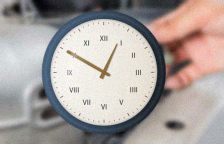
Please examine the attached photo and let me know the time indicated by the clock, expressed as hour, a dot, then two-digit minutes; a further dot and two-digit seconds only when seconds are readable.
12.50
